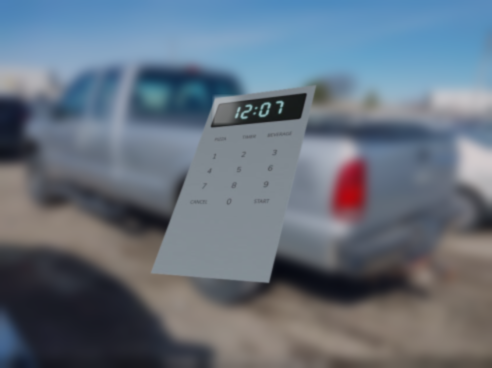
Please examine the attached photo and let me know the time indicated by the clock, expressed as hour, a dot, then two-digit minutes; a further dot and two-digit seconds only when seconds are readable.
12.07
